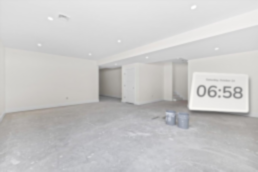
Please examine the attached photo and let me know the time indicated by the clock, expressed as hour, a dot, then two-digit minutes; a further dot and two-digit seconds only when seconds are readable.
6.58
